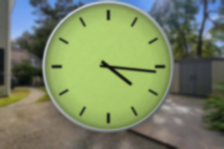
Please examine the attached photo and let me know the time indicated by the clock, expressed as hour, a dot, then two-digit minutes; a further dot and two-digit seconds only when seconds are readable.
4.16
